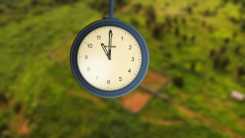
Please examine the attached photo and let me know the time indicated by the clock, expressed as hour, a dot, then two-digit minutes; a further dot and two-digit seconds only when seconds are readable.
11.00
